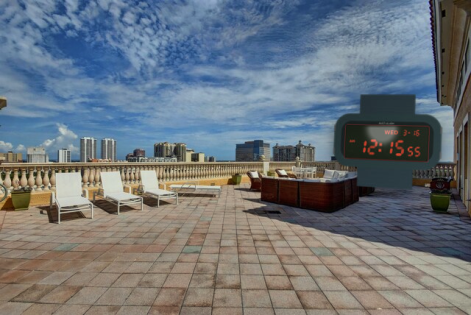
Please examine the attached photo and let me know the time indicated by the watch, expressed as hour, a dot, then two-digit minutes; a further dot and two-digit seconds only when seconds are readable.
12.15.55
